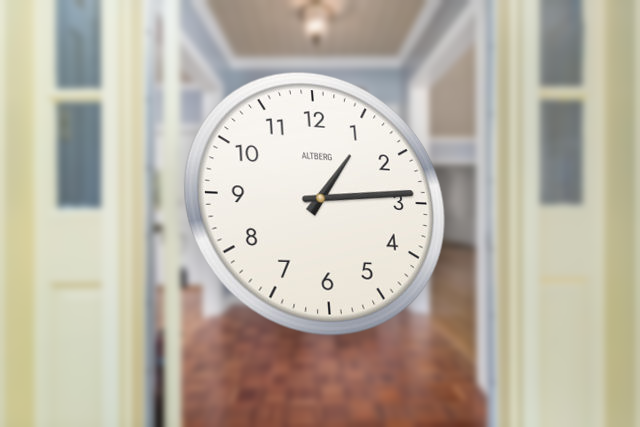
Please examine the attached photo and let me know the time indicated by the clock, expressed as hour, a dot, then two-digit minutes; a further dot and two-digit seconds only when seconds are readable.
1.14
